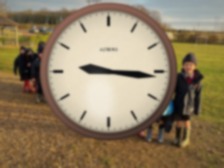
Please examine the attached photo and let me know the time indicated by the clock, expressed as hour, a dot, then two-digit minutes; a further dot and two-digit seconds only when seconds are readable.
9.16
